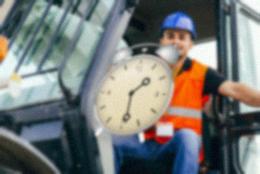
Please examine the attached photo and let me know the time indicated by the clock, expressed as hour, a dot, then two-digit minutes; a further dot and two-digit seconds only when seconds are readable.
1.29
